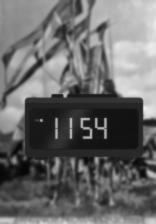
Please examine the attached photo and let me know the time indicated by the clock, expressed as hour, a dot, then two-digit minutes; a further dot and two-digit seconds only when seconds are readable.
11.54
